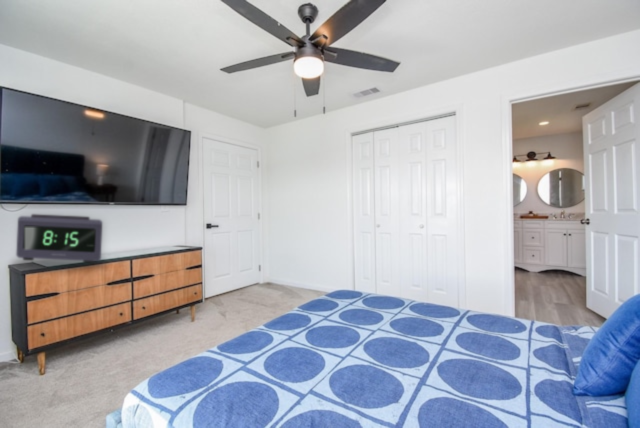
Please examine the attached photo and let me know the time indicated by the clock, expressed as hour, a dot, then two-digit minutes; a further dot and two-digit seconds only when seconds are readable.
8.15
